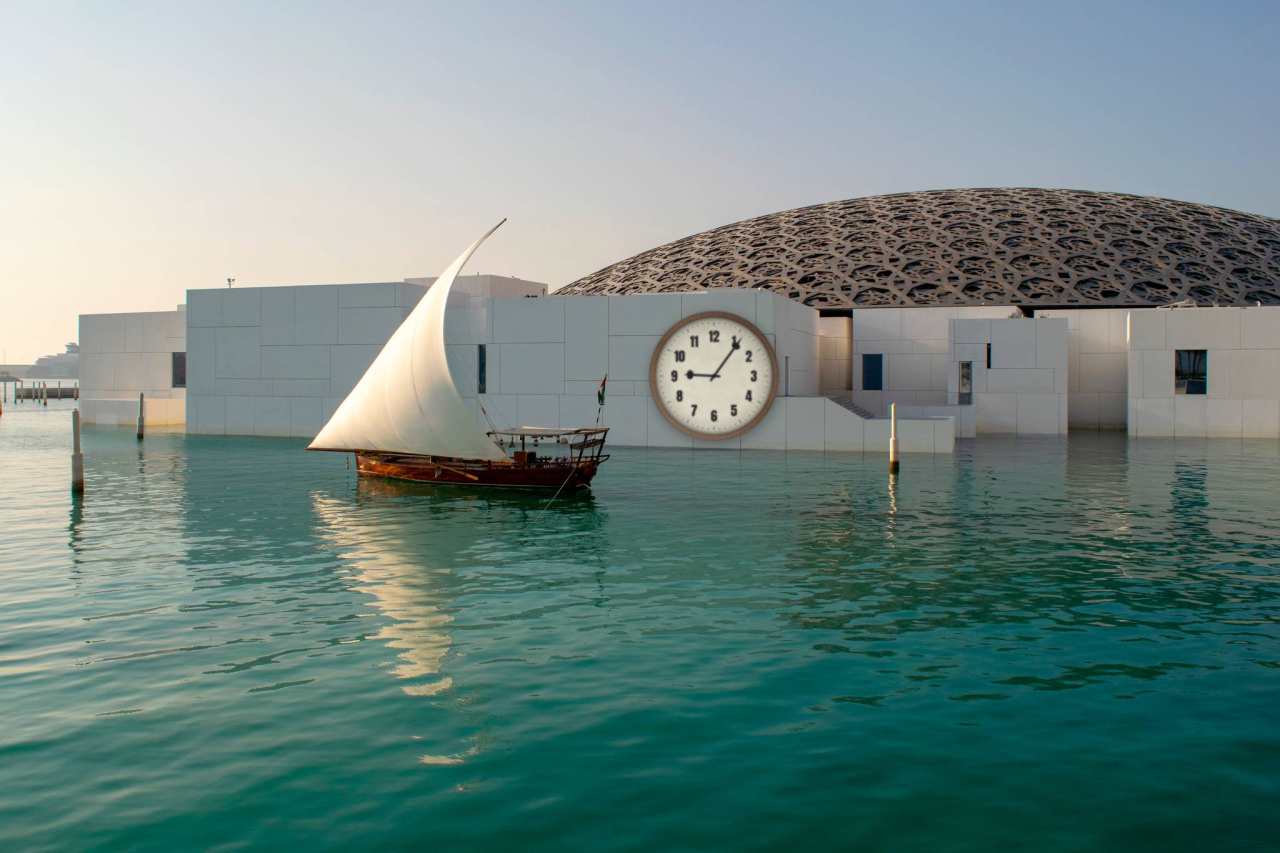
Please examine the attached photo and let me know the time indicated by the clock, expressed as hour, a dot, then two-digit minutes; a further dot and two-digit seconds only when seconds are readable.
9.06
